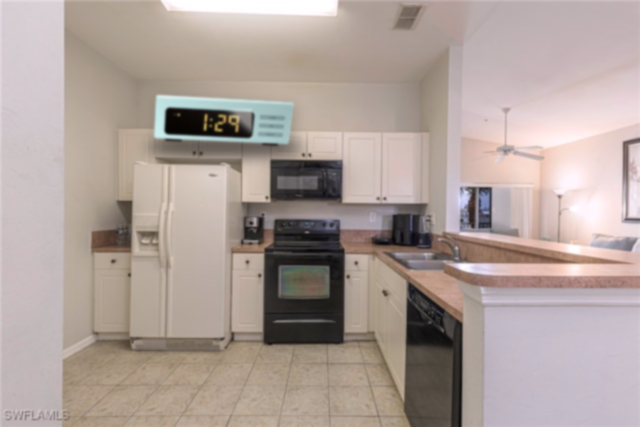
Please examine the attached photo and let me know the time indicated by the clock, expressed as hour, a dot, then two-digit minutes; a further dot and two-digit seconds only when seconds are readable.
1.29
